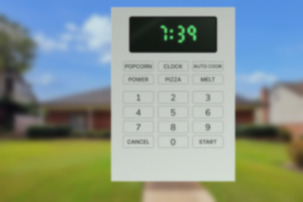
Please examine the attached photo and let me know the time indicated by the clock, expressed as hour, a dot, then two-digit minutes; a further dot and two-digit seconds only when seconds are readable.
7.39
